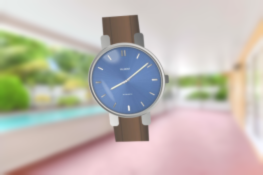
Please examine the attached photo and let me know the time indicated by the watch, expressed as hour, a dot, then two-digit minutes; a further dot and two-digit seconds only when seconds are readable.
8.09
